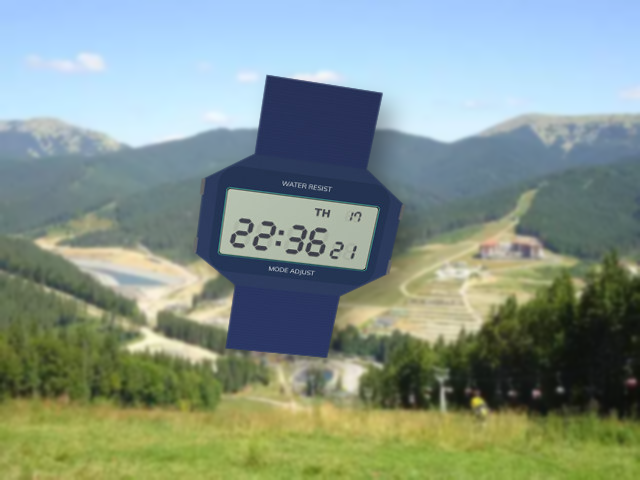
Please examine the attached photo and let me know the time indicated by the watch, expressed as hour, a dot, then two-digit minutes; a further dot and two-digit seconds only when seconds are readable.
22.36.21
